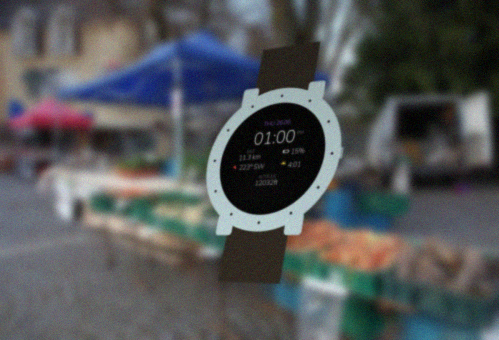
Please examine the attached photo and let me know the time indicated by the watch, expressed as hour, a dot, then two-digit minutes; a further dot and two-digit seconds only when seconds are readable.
1.00
